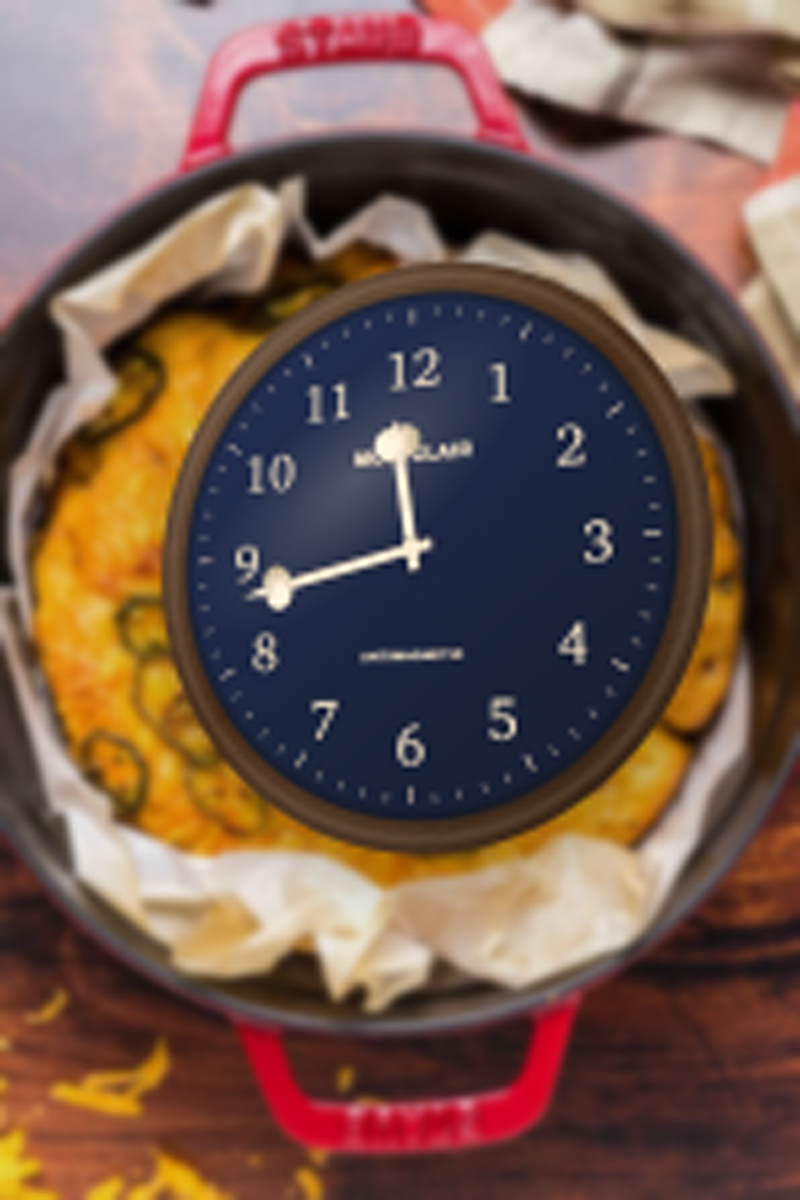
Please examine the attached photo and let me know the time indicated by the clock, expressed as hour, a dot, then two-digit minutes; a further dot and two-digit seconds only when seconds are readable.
11.43
